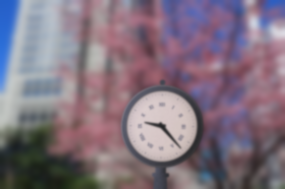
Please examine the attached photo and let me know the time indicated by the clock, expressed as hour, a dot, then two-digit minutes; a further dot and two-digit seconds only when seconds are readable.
9.23
